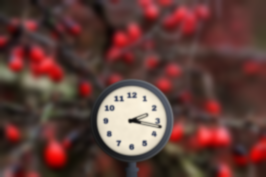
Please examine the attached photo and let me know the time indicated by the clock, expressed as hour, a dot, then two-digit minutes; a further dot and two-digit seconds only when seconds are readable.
2.17
